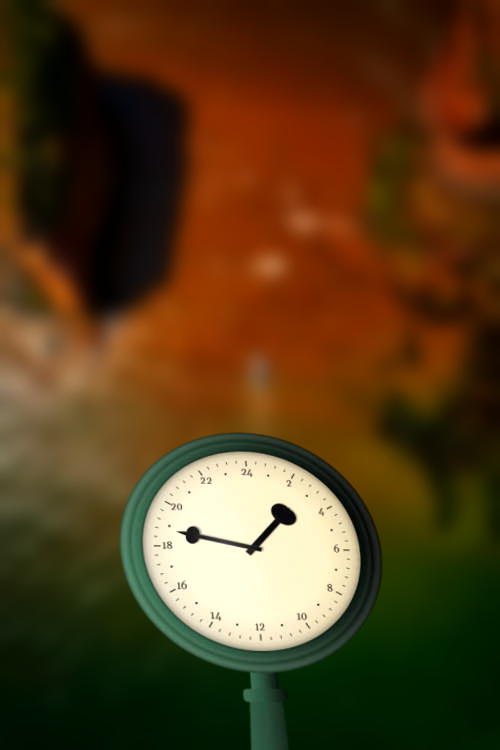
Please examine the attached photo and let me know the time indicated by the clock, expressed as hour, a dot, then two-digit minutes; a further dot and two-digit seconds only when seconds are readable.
2.47
